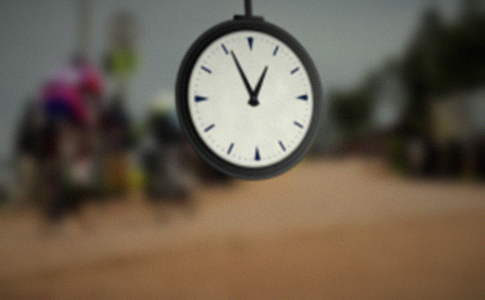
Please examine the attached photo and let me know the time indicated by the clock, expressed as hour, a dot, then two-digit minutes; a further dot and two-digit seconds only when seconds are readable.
12.56
